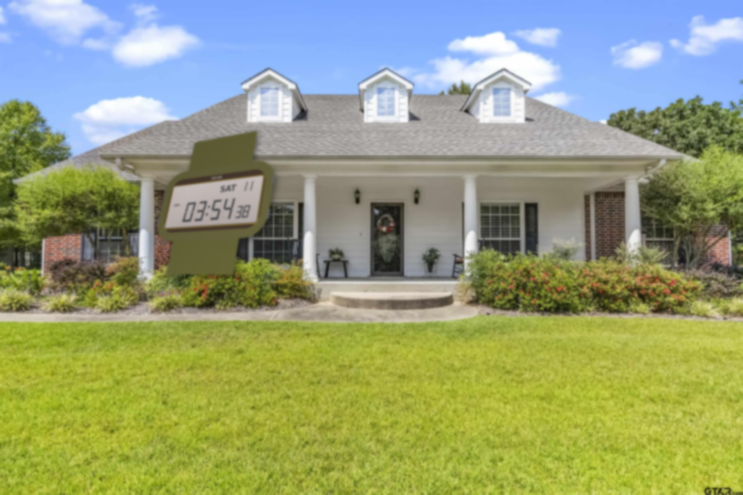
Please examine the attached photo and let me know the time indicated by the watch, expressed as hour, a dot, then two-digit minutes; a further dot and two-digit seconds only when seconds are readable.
3.54
